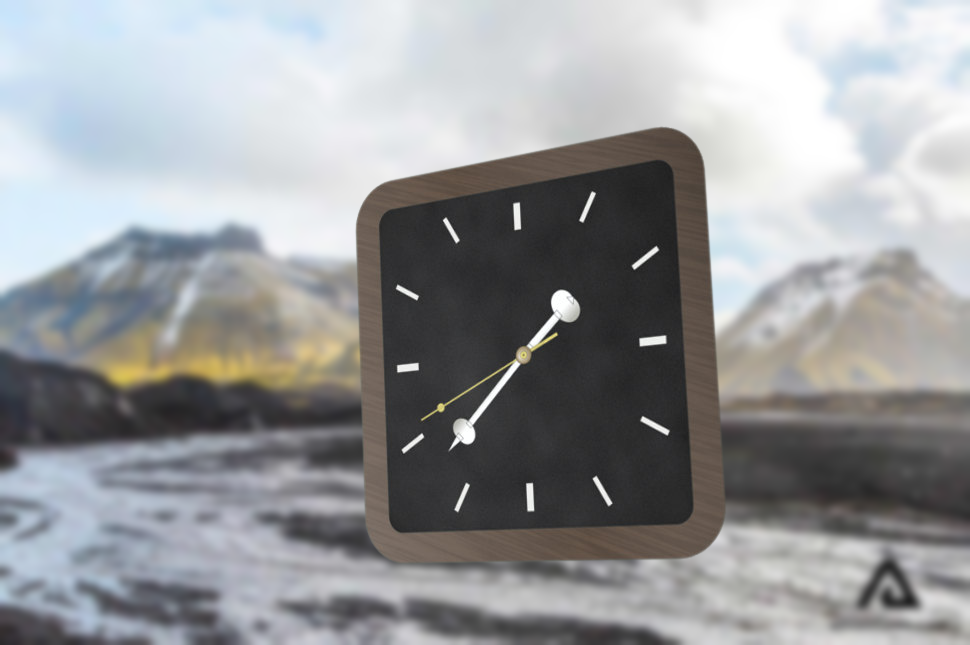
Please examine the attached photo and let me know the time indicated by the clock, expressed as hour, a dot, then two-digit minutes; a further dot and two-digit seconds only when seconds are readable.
1.37.41
